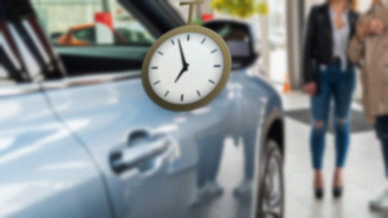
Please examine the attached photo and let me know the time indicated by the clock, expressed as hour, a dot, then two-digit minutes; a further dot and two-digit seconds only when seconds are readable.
6.57
